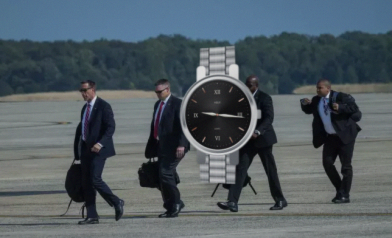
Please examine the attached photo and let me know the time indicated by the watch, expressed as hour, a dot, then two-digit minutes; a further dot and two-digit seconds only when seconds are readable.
9.16
